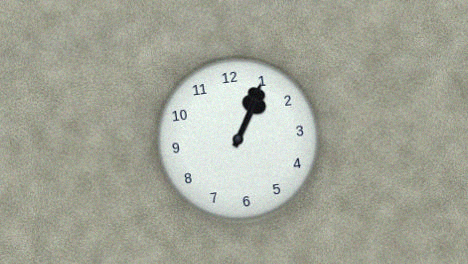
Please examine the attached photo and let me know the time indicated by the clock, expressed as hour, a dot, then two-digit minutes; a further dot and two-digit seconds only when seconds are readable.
1.05
